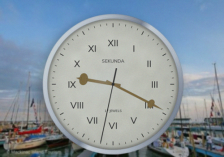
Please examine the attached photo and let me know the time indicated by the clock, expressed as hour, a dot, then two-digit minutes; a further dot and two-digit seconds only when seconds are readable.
9.19.32
